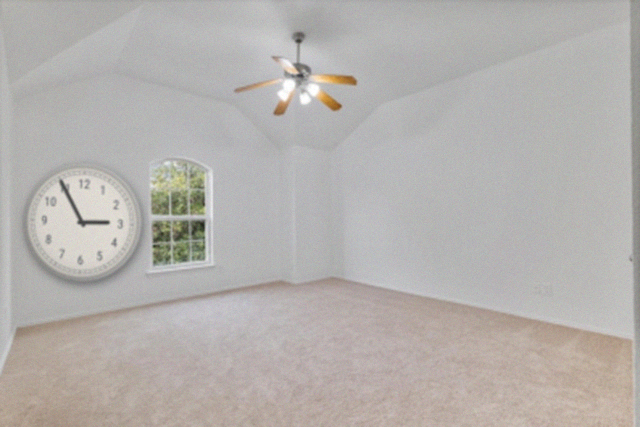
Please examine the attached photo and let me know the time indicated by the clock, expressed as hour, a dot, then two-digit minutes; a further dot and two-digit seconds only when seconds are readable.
2.55
